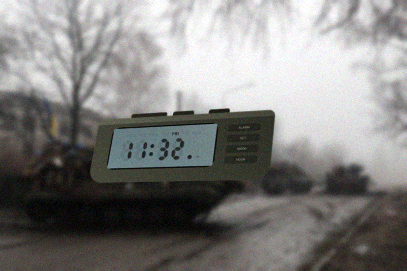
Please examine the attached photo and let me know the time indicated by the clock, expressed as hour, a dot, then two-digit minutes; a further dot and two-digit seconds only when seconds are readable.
11.32
